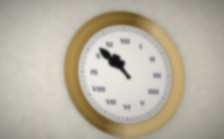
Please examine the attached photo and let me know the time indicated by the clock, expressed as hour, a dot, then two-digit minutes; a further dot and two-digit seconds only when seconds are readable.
10.52
